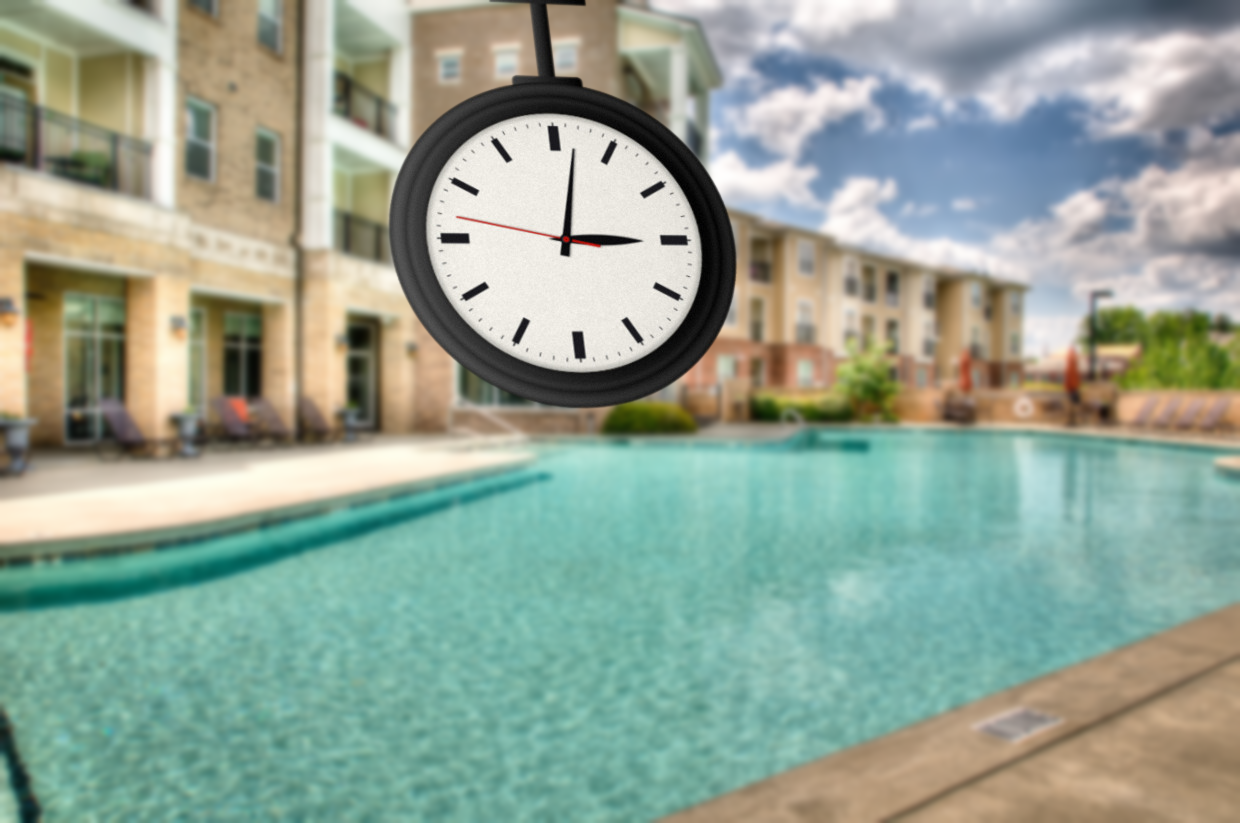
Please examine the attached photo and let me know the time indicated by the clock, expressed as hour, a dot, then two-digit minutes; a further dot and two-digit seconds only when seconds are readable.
3.01.47
